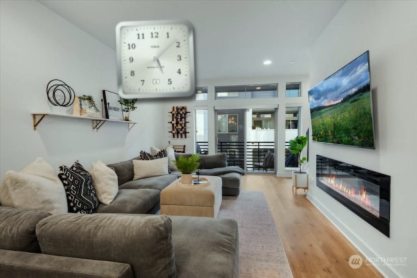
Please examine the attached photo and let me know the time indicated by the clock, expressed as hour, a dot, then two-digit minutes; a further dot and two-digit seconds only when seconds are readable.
5.08
